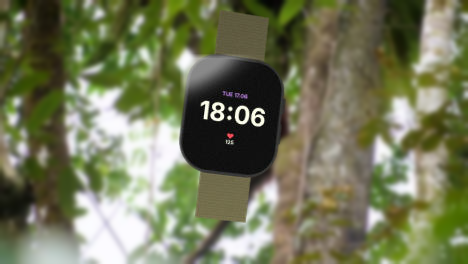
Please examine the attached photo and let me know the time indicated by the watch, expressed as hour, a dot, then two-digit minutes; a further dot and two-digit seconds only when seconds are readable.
18.06
